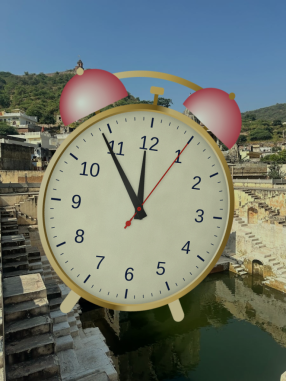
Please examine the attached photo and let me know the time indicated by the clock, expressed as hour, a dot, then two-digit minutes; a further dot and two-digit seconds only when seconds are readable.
11.54.05
